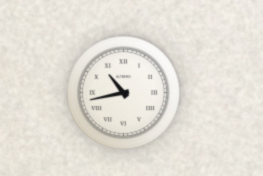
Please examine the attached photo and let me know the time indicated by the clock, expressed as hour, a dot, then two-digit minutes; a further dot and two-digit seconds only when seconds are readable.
10.43
